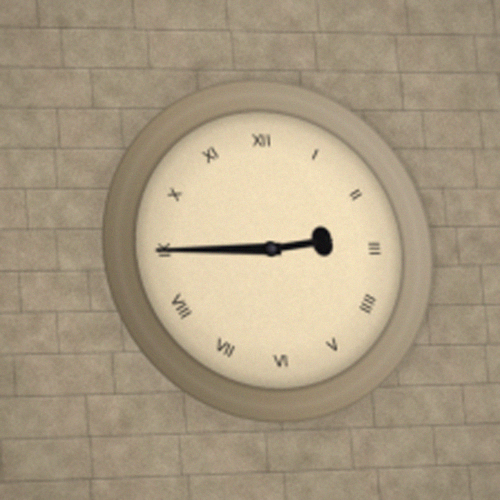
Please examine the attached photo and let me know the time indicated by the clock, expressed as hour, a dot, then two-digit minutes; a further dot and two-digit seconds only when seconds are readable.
2.45
